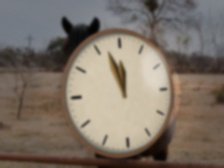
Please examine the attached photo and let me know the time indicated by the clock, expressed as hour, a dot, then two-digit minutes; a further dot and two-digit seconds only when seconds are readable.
11.57
